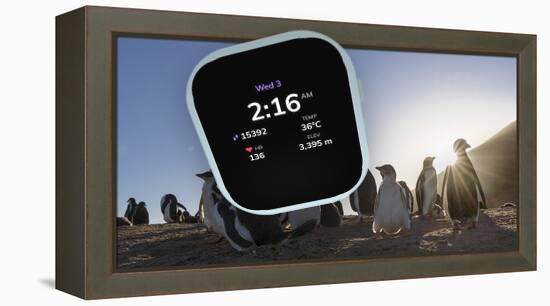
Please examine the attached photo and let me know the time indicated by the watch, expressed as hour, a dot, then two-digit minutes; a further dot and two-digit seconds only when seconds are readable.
2.16
